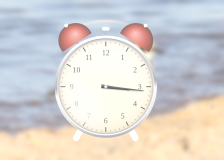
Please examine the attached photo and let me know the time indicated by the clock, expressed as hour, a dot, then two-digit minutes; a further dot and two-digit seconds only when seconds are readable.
3.16
